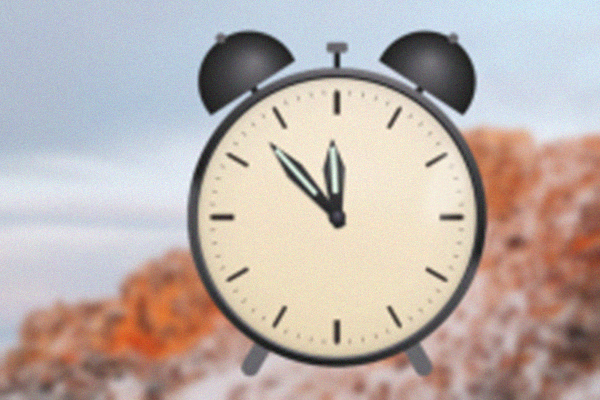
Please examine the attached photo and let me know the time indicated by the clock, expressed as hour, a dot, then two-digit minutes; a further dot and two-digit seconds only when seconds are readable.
11.53
